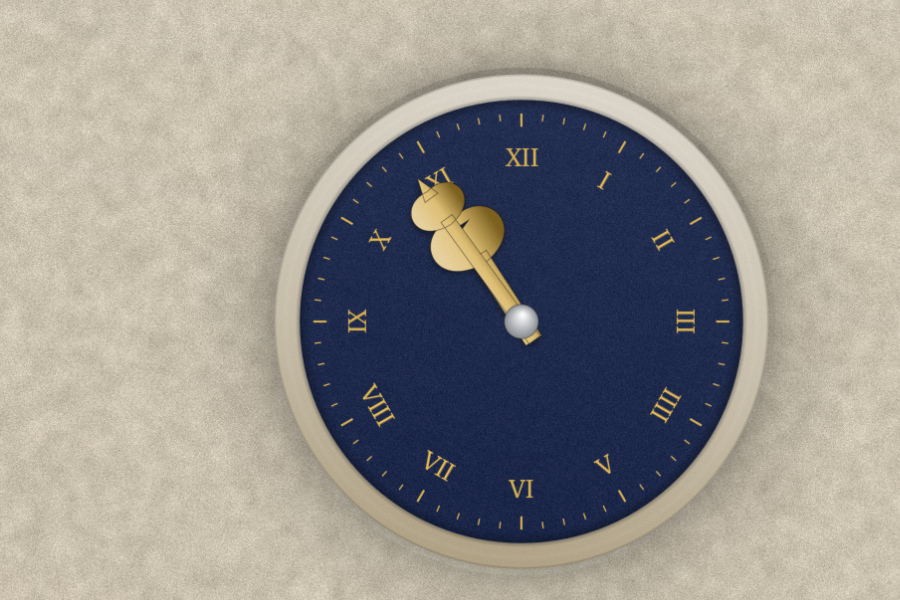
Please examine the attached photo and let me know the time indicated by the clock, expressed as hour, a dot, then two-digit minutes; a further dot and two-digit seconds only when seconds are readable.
10.54
